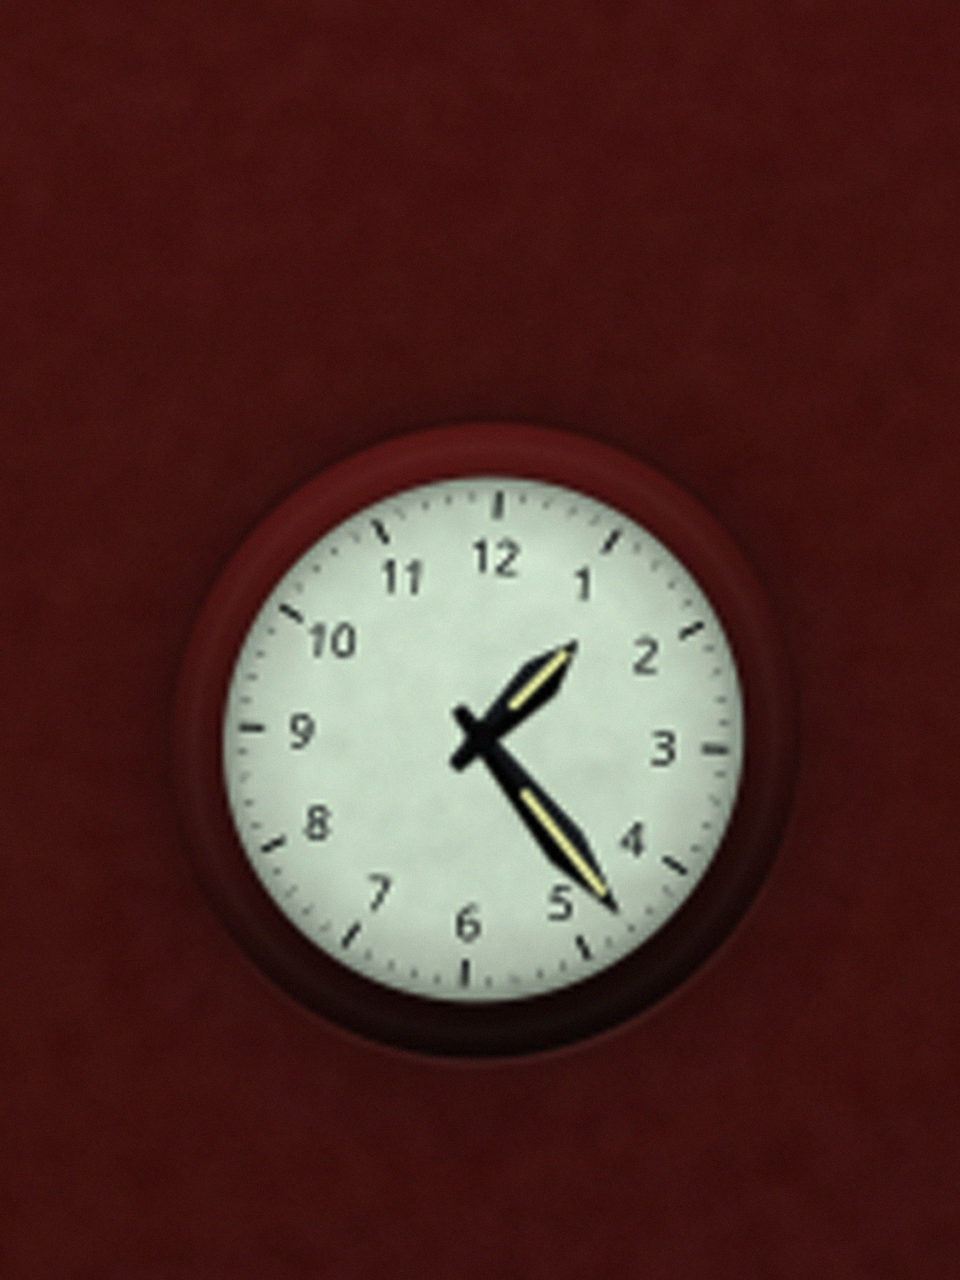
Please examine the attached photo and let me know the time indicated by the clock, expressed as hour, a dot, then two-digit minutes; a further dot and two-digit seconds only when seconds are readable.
1.23
